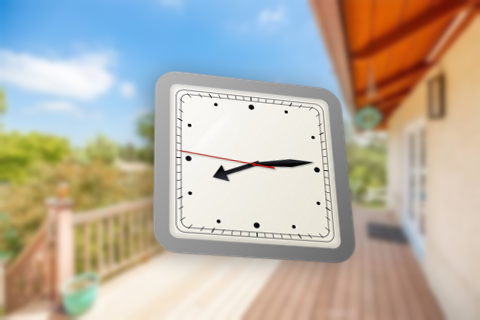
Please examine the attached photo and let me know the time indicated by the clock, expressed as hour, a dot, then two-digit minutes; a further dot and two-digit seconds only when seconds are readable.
8.13.46
